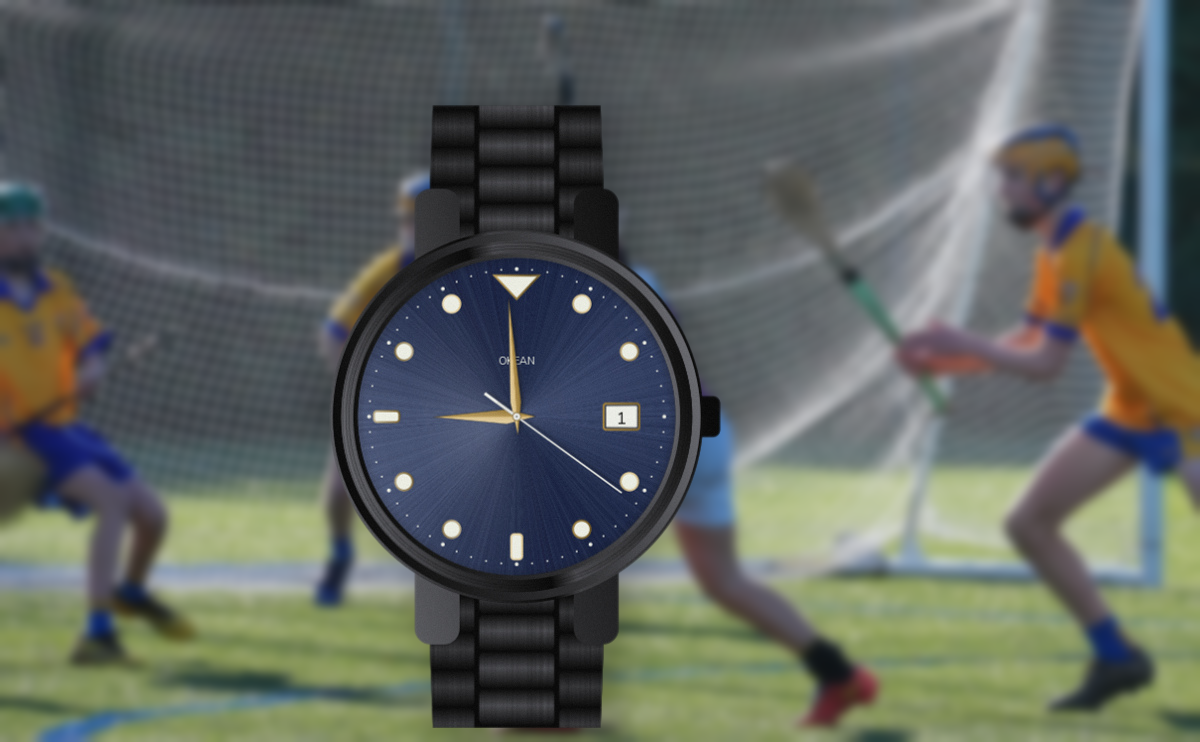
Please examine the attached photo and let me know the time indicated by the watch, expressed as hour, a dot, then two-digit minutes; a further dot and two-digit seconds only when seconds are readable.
8.59.21
